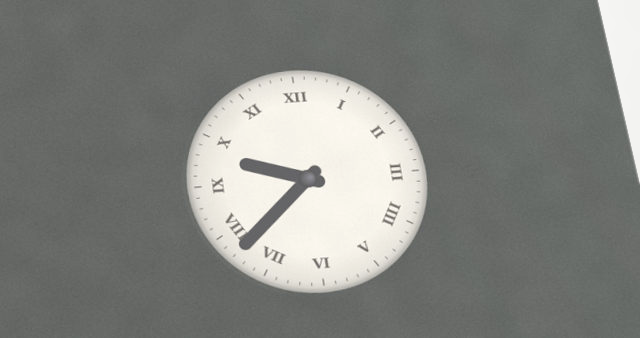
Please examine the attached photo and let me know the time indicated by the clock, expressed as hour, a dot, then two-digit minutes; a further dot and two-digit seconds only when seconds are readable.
9.38
